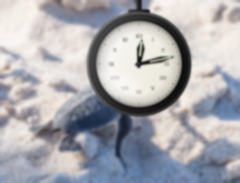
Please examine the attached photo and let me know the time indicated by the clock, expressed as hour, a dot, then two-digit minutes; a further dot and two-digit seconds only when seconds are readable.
12.13
